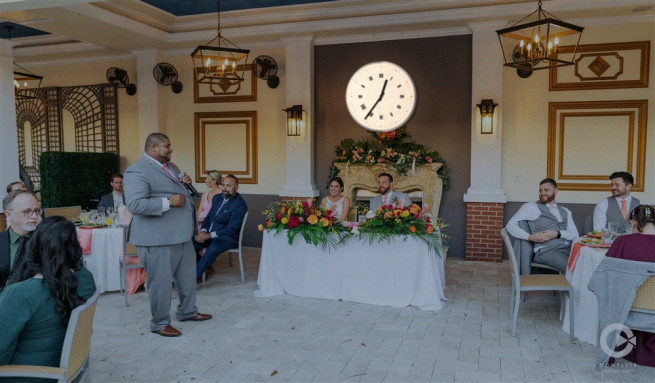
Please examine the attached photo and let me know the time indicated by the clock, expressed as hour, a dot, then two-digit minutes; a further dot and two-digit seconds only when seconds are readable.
12.36
